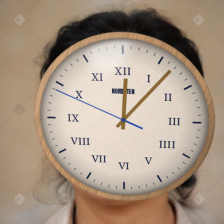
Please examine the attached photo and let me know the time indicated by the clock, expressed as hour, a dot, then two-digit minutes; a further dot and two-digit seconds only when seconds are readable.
12.06.49
